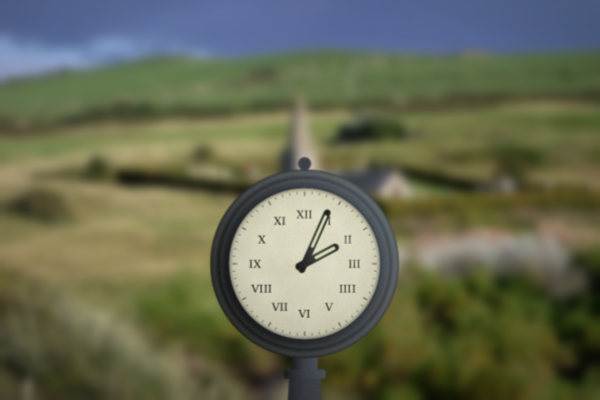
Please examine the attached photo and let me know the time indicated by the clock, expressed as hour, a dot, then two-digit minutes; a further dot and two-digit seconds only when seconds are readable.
2.04
